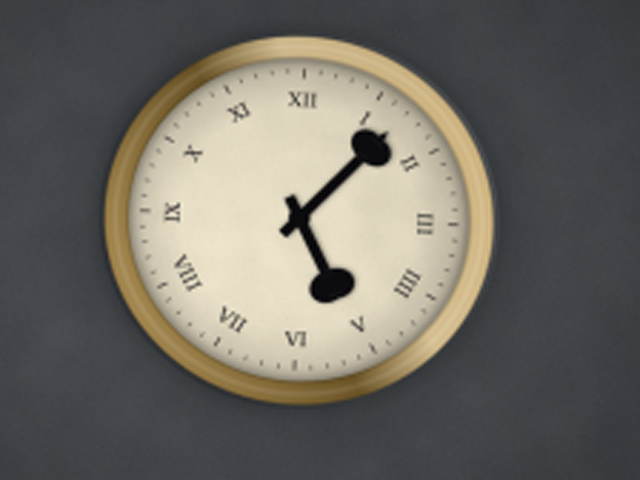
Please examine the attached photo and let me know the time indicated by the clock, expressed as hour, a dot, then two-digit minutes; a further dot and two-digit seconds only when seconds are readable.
5.07
